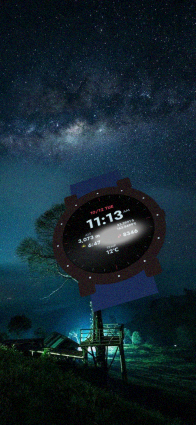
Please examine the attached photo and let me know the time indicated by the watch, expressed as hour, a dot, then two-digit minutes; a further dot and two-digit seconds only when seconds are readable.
11.13
